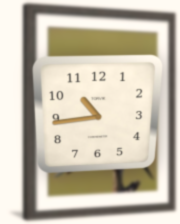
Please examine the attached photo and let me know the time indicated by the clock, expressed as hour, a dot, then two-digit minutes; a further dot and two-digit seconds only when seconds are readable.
10.44
